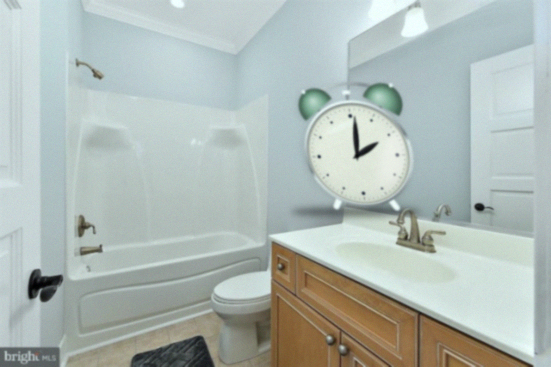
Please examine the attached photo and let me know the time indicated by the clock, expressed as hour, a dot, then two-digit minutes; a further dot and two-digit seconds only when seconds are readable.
2.01
